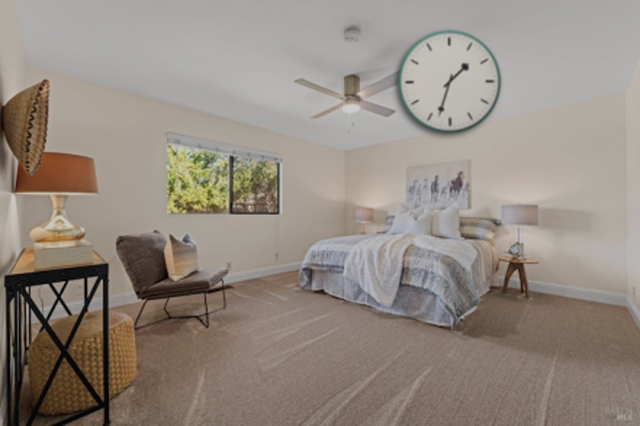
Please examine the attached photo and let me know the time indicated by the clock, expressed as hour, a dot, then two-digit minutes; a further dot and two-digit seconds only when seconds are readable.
1.33
